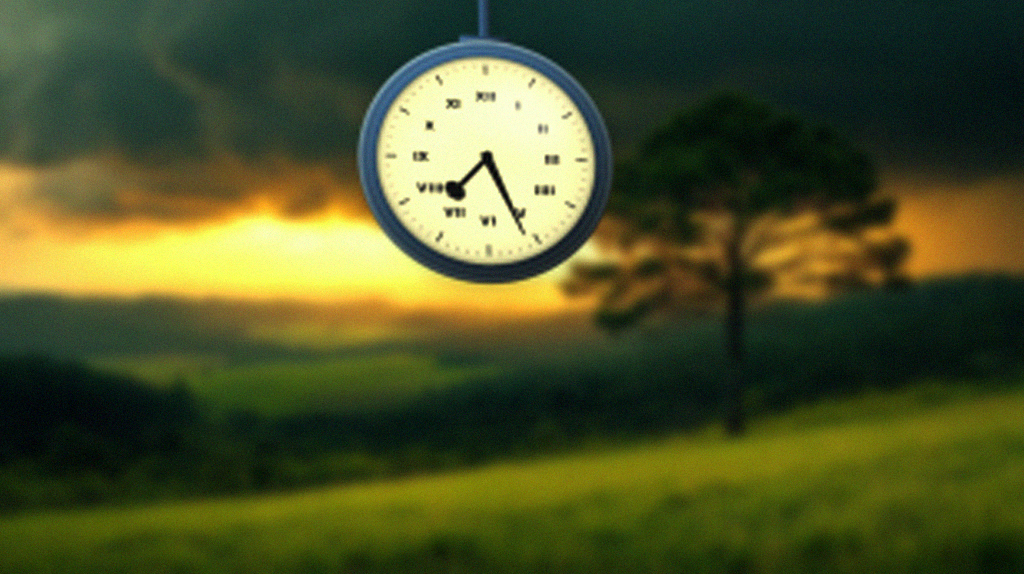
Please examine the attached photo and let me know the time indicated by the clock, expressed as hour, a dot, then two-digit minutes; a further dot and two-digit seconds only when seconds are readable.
7.26
